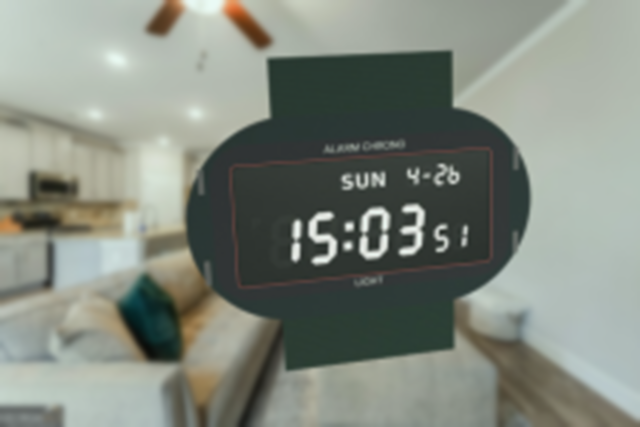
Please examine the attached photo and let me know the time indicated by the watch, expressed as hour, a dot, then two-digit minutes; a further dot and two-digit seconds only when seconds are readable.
15.03.51
